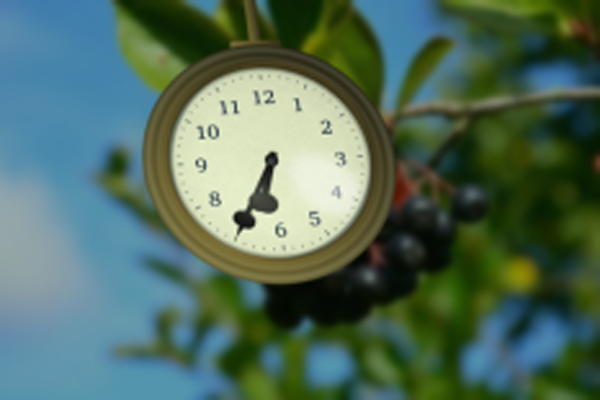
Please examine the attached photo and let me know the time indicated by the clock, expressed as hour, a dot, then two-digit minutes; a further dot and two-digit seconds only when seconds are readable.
6.35
